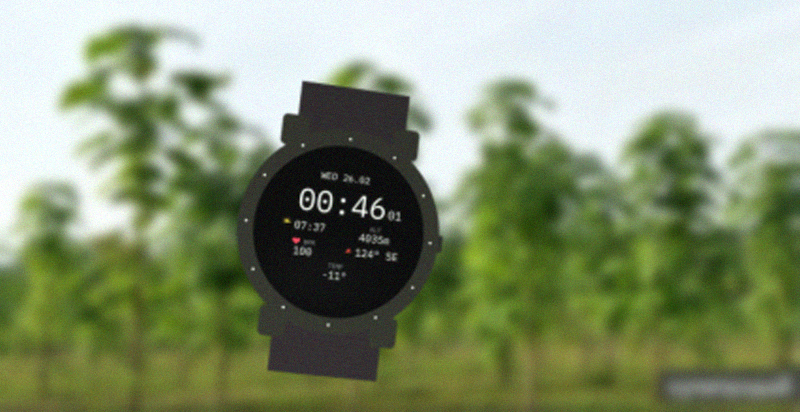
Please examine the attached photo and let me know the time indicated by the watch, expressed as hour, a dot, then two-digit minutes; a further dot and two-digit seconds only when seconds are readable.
0.46
